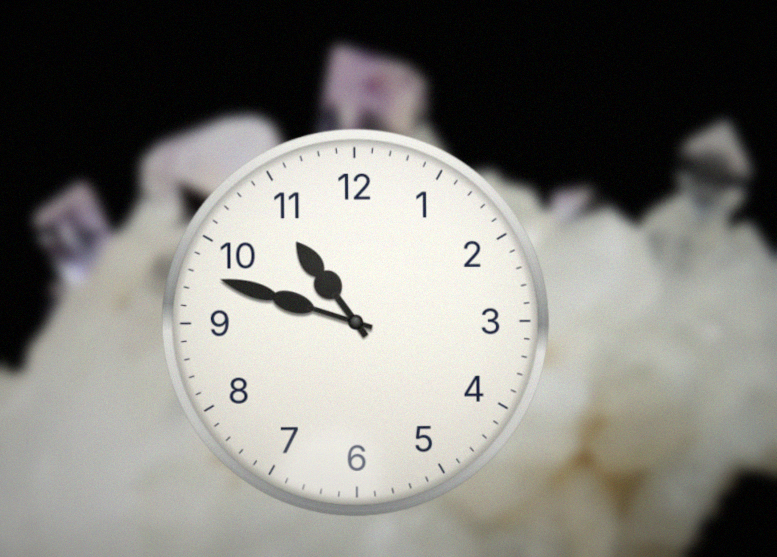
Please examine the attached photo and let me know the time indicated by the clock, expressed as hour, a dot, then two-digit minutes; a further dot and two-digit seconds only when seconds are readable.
10.48
